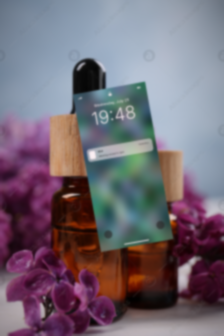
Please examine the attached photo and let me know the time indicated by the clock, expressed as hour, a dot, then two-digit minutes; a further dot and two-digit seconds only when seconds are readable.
19.48
